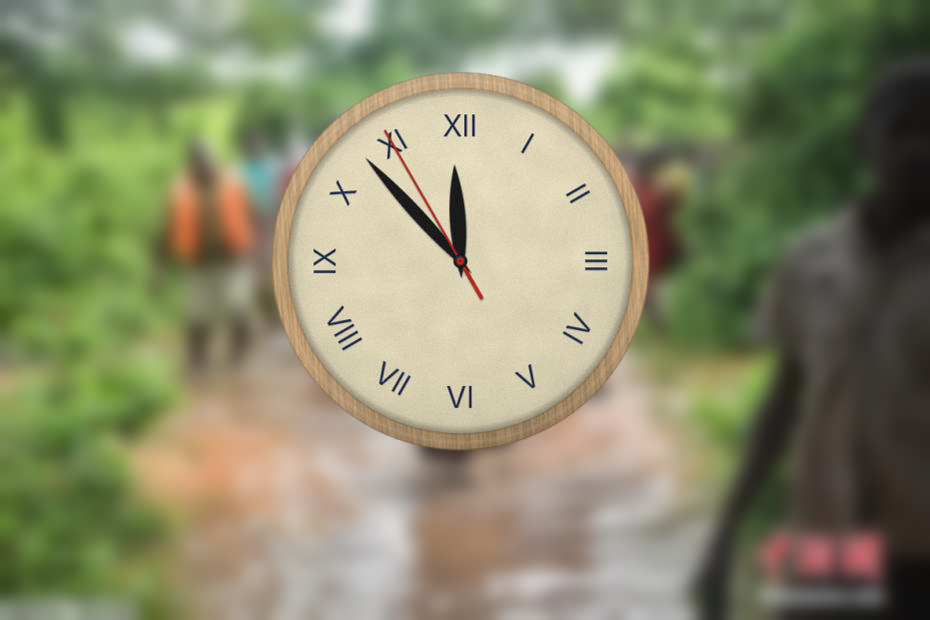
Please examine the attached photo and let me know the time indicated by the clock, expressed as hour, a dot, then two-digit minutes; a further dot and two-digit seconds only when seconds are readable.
11.52.55
